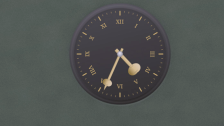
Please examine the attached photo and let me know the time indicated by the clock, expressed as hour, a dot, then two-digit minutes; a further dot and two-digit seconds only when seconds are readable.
4.34
